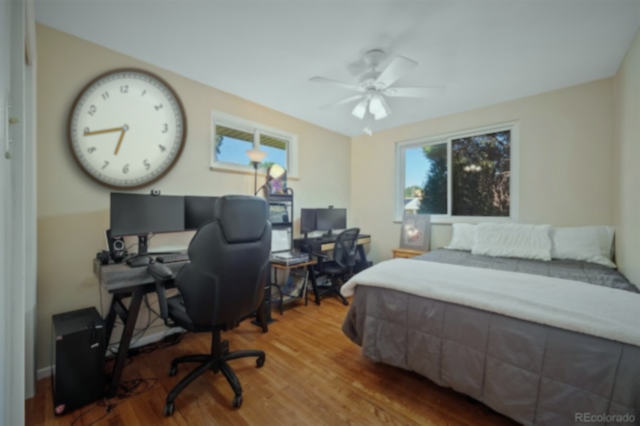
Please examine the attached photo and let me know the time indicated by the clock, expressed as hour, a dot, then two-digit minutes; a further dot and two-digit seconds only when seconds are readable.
6.44
